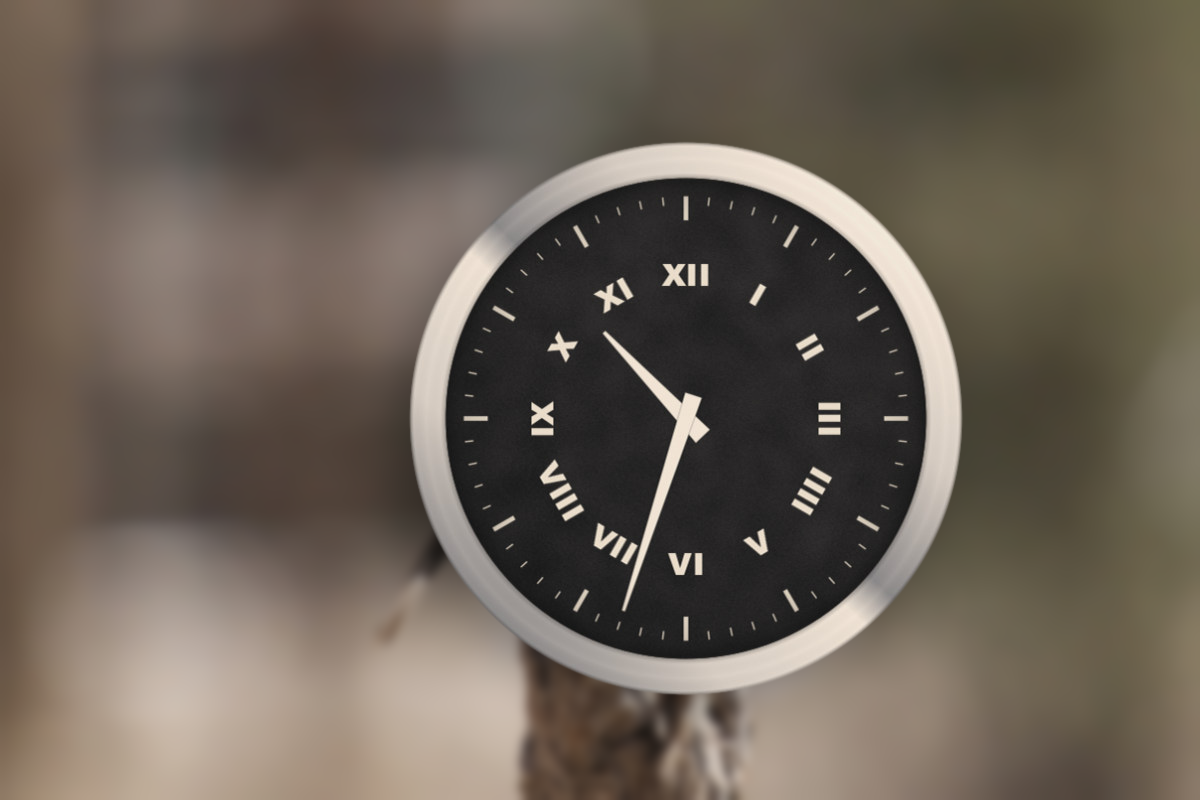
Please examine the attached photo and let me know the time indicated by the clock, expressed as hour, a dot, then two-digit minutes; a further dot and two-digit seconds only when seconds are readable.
10.33
